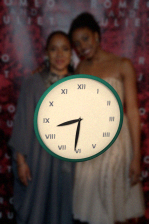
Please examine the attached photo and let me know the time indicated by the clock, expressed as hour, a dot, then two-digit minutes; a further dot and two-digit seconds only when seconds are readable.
8.31
